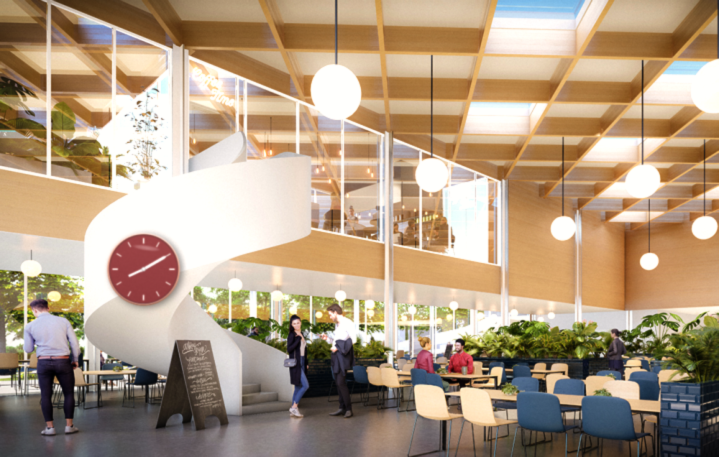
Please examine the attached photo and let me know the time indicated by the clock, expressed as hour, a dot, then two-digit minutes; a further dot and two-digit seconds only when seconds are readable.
8.10
